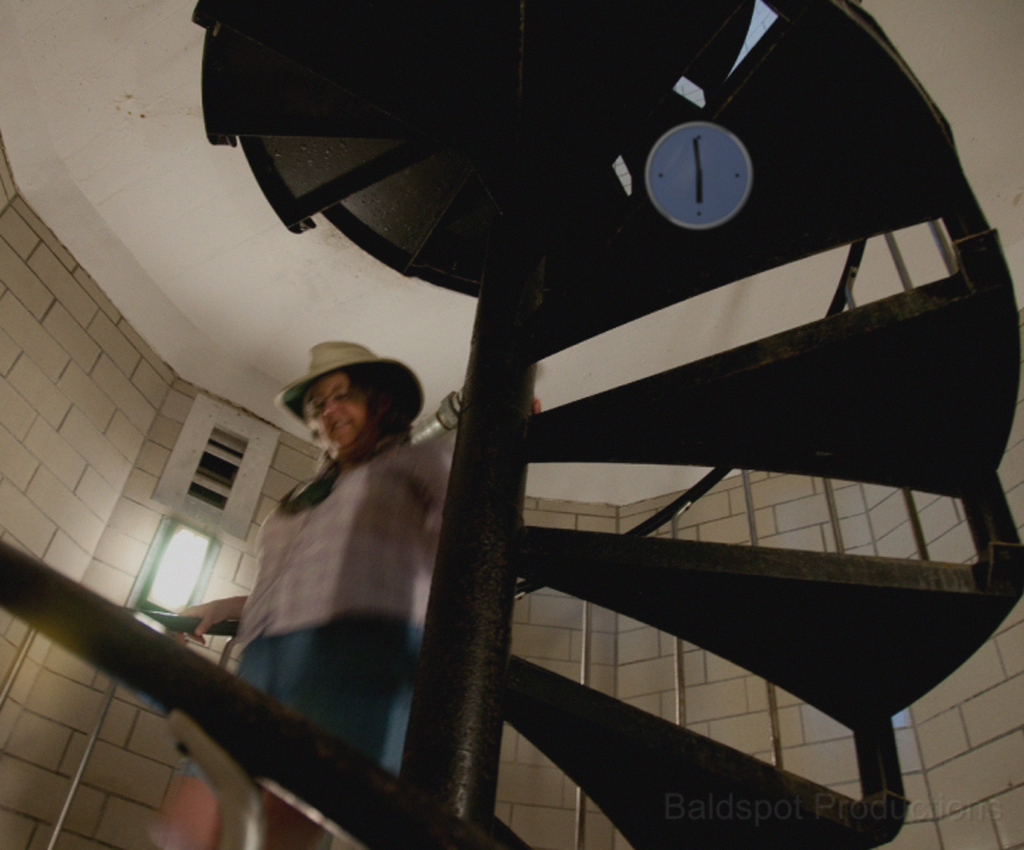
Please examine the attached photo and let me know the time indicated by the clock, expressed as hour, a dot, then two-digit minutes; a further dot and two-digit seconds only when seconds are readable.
5.59
